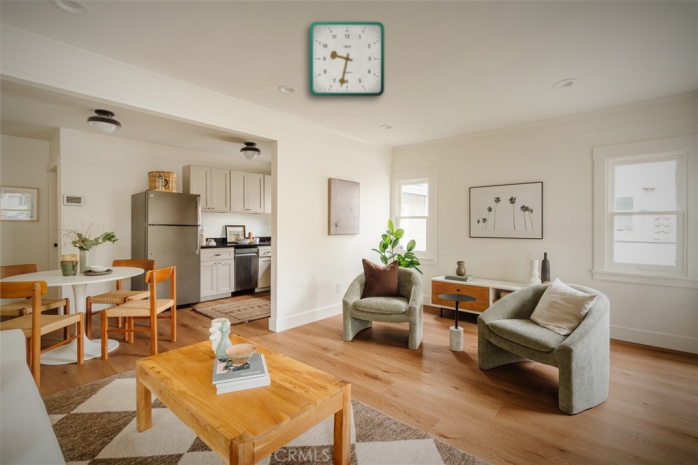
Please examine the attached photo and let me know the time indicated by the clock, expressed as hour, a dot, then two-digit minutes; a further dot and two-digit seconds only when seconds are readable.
9.32
